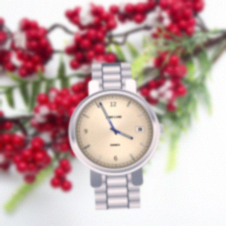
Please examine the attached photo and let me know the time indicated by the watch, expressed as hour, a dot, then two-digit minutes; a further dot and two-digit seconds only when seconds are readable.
3.56
